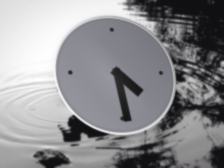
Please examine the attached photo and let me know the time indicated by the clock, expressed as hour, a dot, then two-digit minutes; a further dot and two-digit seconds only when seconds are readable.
4.29
